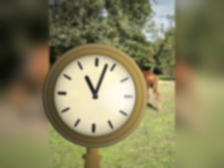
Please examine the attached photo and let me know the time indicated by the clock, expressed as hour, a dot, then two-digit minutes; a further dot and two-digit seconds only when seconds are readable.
11.03
